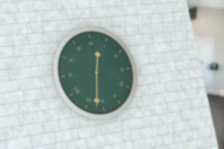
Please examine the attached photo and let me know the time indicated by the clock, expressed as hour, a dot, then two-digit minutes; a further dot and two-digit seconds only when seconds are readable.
12.32
